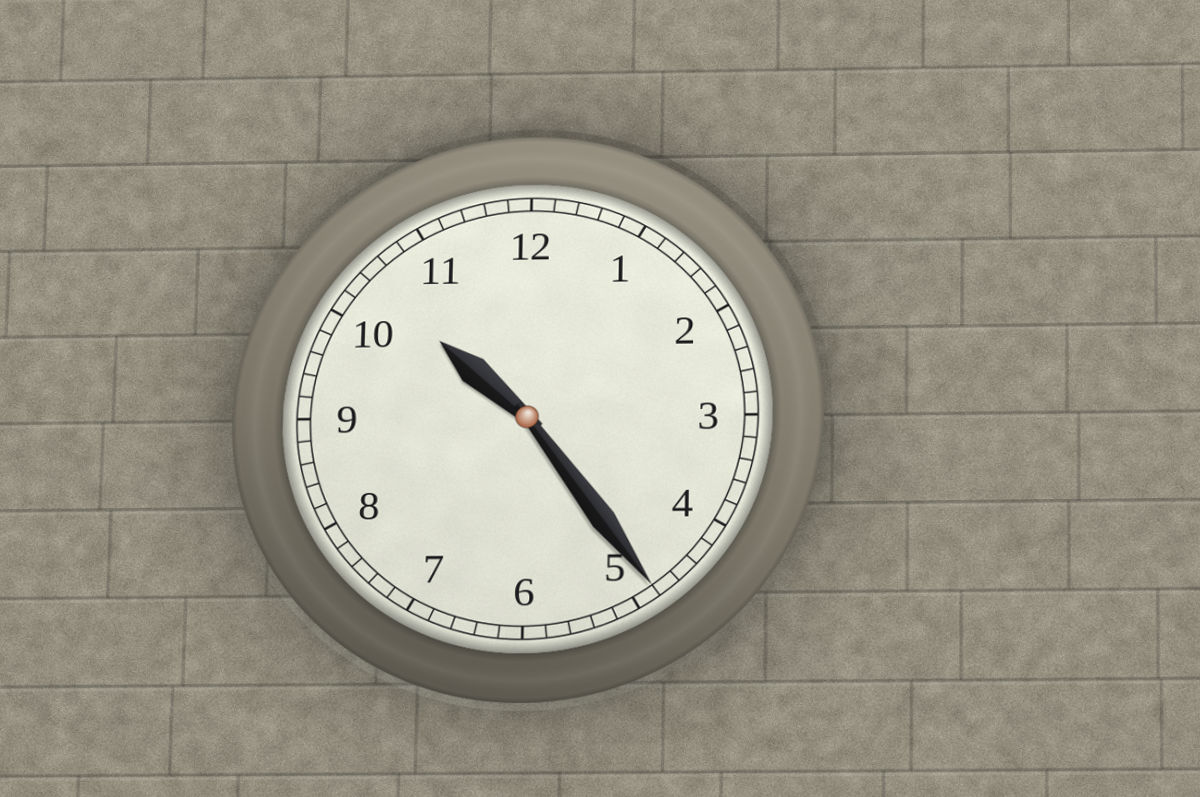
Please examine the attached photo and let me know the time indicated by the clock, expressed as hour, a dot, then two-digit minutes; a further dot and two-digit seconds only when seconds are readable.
10.24
